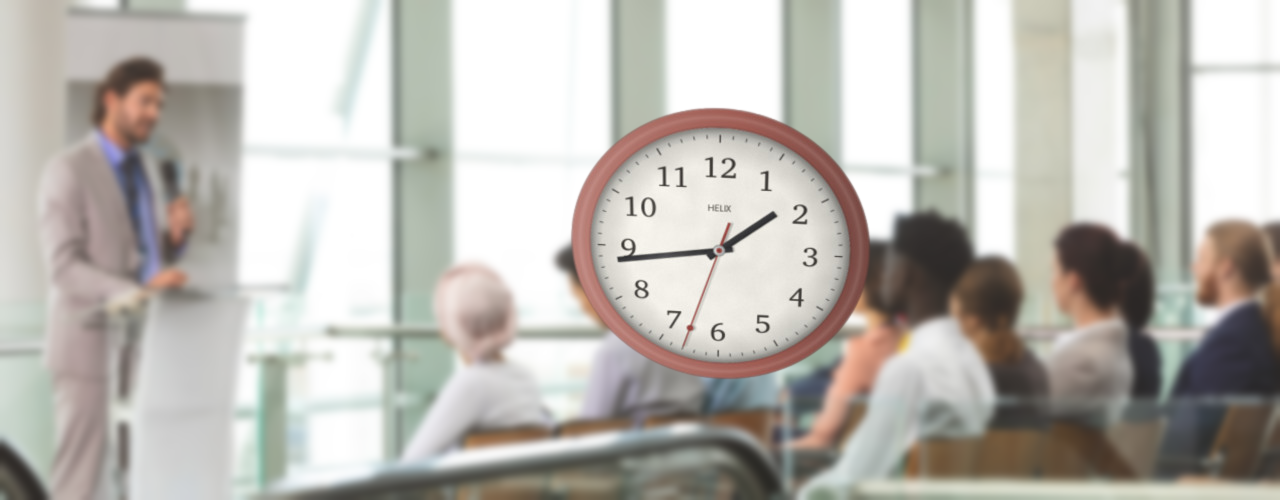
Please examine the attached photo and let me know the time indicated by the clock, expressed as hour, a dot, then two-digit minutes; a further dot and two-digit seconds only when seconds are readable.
1.43.33
